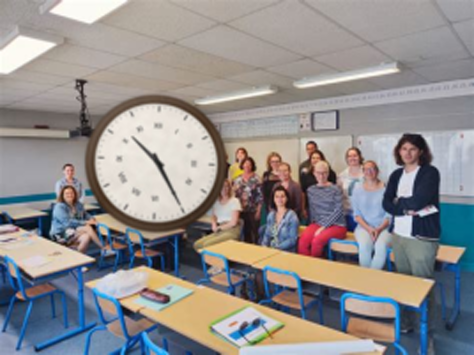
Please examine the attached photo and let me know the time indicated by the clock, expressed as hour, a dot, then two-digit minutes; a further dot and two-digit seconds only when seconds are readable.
10.25
